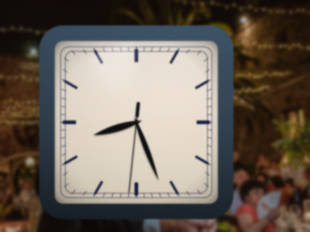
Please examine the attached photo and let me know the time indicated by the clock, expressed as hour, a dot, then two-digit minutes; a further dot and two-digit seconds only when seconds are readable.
8.26.31
